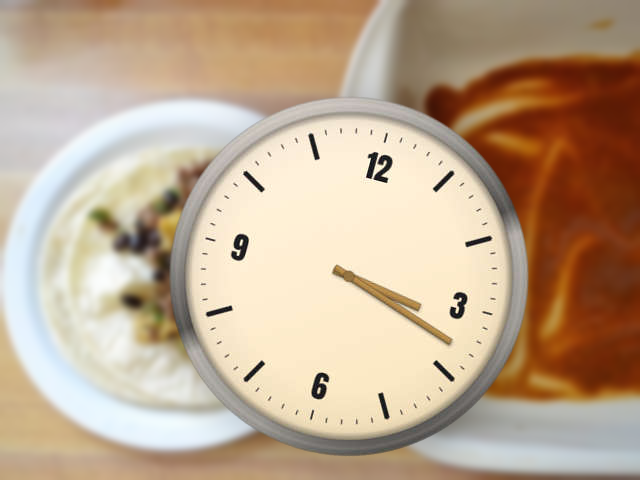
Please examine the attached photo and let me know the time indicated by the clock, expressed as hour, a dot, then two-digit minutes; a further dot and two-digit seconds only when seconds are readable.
3.18
